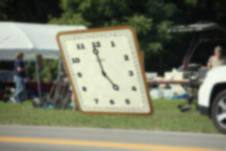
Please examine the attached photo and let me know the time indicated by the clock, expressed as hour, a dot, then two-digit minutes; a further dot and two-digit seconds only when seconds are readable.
4.59
